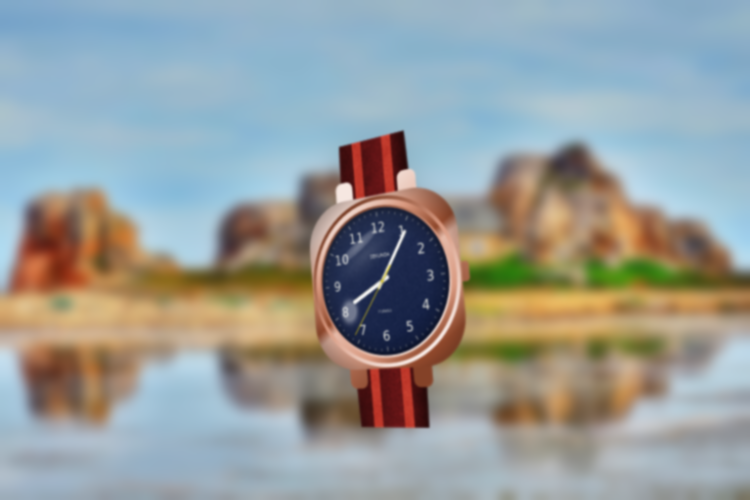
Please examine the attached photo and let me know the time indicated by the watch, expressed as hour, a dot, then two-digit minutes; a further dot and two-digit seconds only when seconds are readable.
8.05.36
